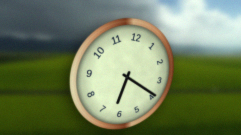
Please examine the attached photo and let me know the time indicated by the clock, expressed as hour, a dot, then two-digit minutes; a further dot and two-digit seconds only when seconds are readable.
6.19
